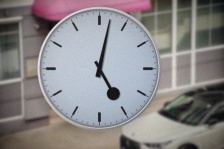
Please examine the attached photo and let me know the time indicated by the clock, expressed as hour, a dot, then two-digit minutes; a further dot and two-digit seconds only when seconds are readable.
5.02
